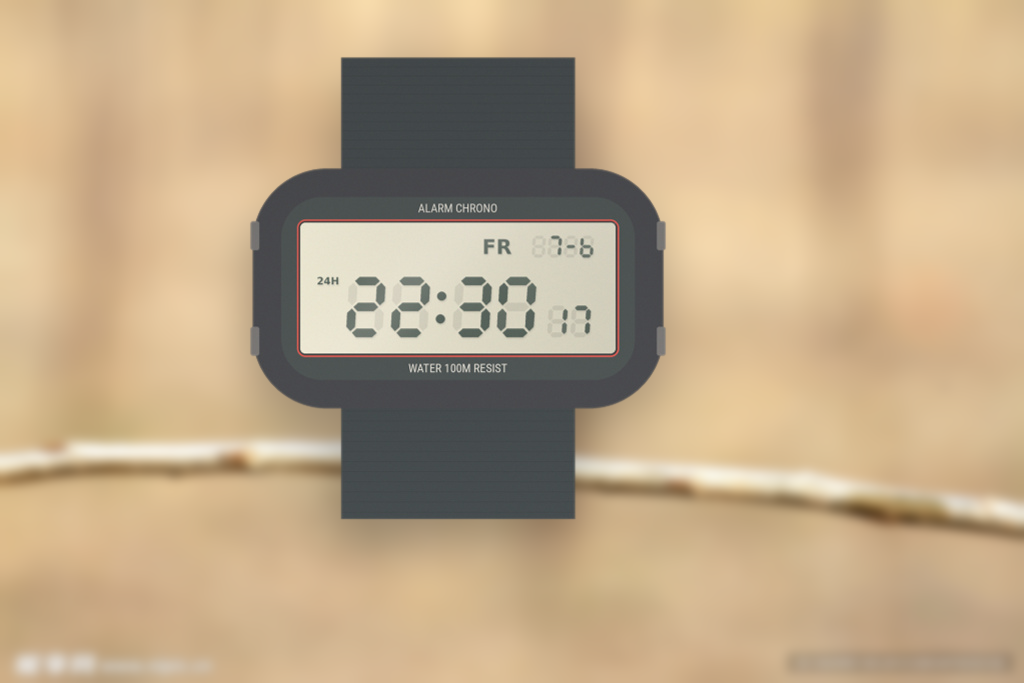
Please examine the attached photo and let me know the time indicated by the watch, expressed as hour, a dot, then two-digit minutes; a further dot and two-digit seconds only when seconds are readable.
22.30.17
